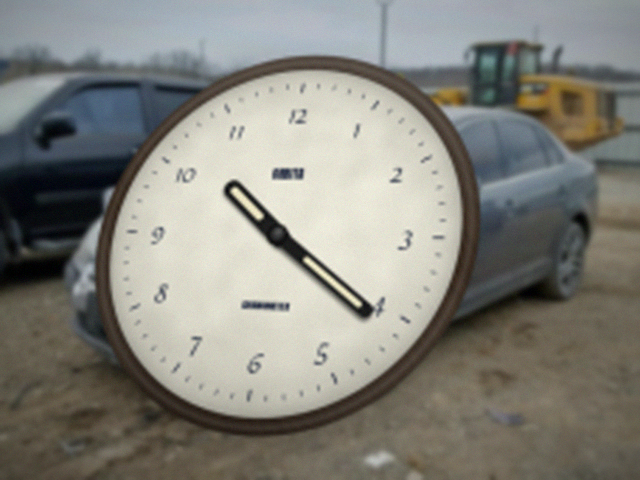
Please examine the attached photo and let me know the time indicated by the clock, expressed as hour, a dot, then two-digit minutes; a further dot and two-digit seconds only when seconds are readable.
10.21
